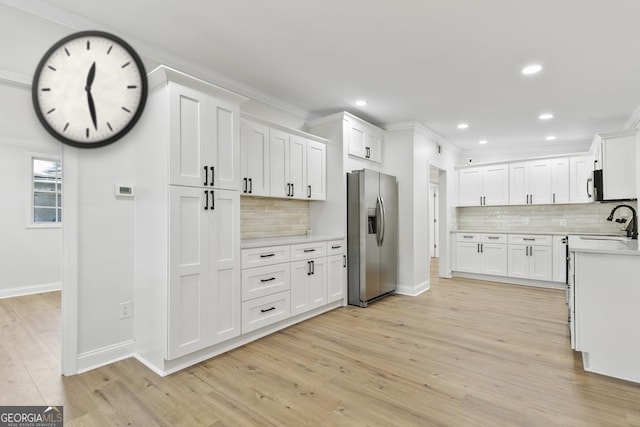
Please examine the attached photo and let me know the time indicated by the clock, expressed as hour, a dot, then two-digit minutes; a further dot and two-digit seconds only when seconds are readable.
12.28
